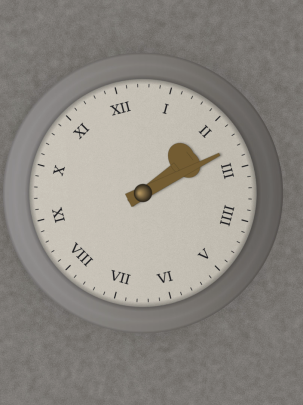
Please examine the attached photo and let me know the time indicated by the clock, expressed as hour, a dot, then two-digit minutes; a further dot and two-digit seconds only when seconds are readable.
2.13
